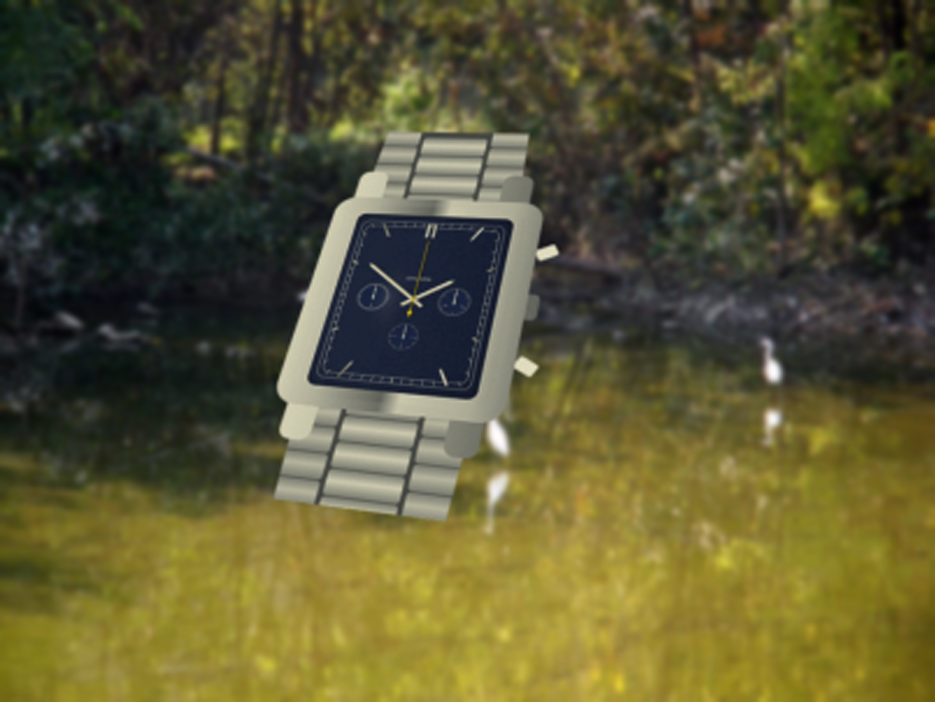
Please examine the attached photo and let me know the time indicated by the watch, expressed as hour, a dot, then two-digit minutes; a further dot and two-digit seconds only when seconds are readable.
1.51
